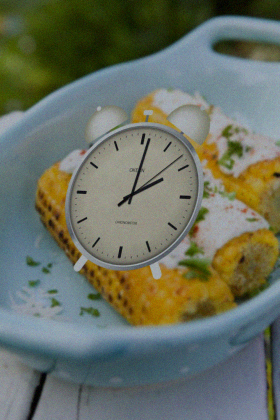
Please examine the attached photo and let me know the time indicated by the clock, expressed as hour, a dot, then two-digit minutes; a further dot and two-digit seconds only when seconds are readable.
2.01.08
